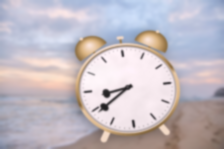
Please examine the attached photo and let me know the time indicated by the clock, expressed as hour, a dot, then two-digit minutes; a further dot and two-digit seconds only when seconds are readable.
8.39
